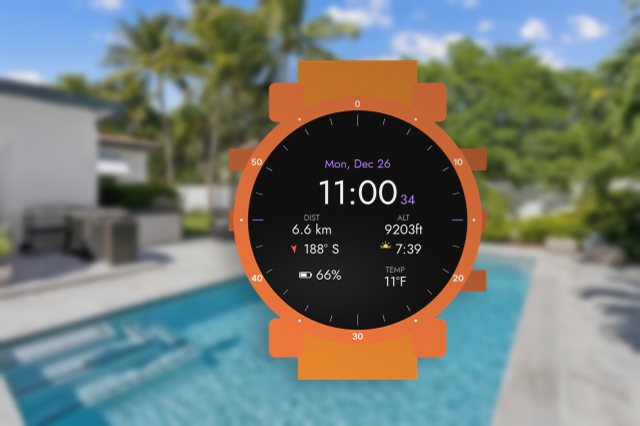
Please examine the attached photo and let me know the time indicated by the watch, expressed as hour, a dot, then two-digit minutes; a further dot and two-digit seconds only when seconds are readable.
11.00.34
